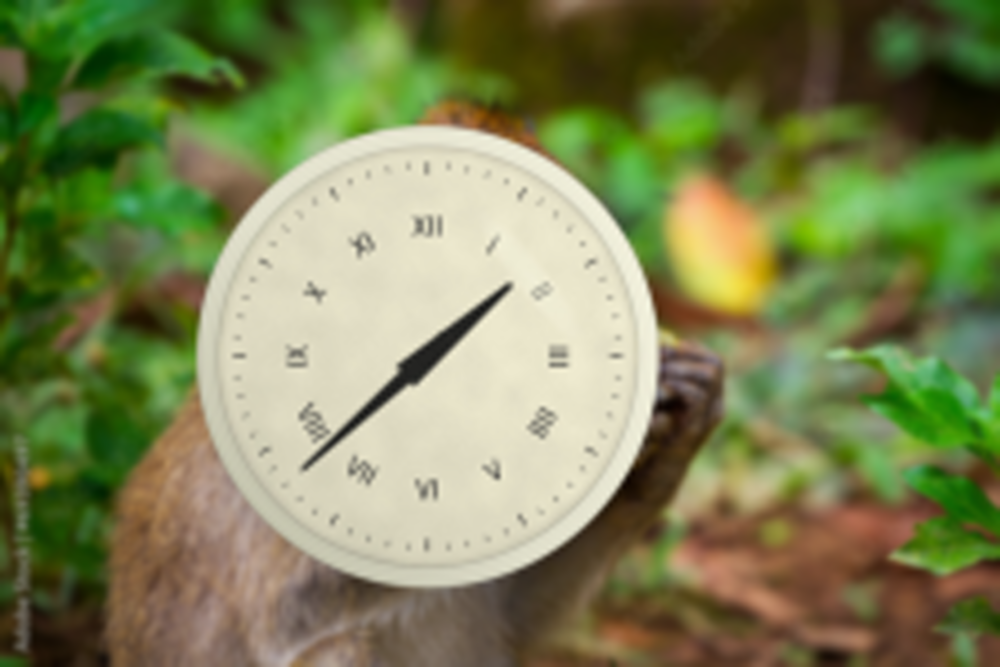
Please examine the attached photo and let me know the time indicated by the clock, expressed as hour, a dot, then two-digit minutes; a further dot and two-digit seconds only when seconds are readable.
1.38
